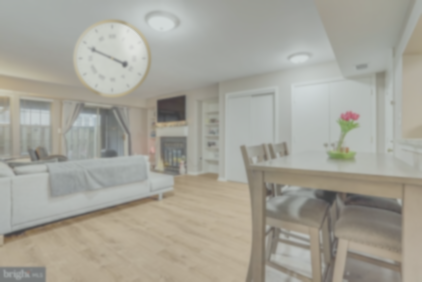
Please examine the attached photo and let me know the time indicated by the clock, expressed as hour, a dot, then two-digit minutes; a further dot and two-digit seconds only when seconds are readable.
3.49
